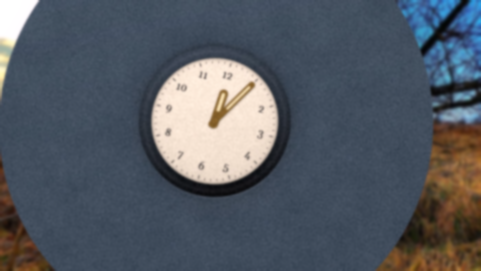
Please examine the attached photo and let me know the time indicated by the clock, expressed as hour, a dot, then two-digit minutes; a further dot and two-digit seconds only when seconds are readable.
12.05
